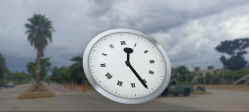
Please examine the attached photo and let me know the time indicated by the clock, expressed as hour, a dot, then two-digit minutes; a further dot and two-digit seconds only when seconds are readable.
12.26
